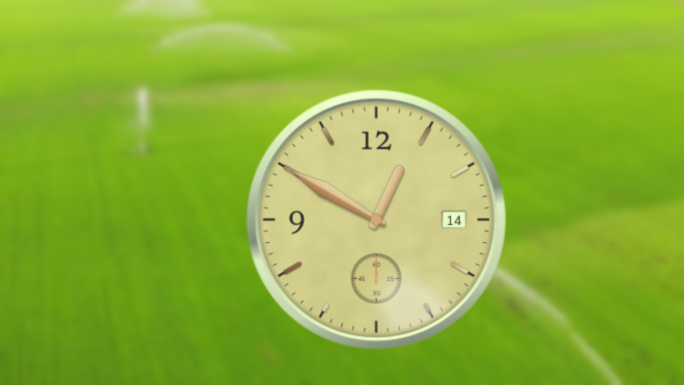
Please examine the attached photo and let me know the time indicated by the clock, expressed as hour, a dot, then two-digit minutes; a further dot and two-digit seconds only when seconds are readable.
12.50
